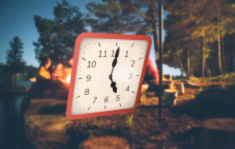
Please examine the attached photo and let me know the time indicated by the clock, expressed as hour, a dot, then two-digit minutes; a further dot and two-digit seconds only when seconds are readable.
5.01
